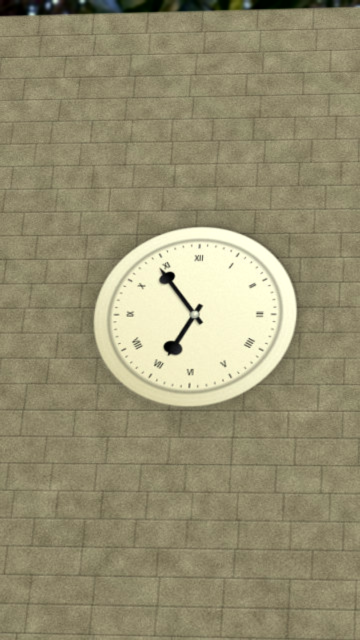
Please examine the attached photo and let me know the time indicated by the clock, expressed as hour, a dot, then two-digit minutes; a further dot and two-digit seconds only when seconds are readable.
6.54
